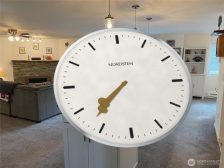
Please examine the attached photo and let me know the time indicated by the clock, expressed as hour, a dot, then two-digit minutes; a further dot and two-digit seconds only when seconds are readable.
7.37
